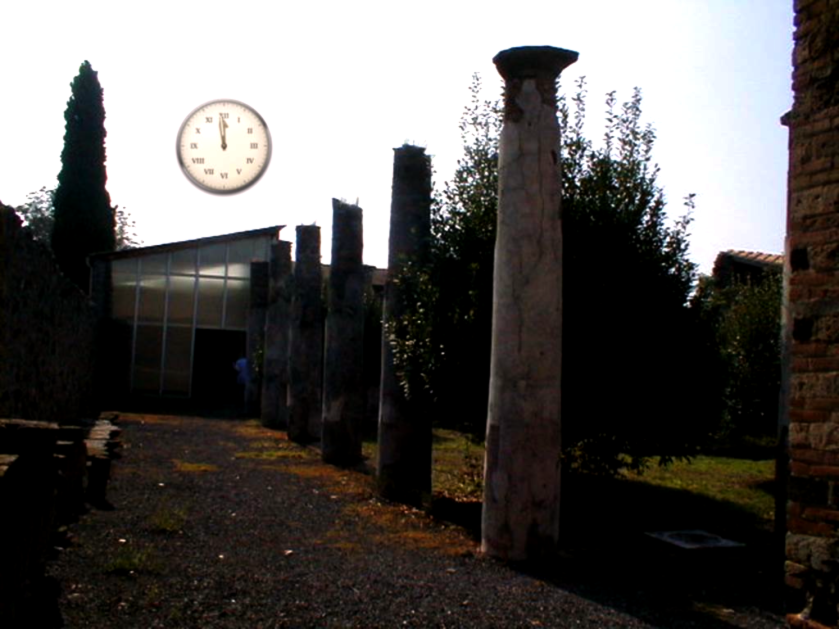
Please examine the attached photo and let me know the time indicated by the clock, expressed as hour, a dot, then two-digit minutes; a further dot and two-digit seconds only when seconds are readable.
11.59
